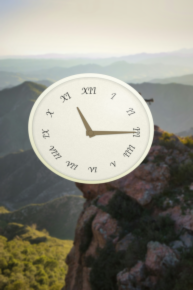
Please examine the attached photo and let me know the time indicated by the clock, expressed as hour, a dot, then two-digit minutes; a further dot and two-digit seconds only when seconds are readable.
11.15
